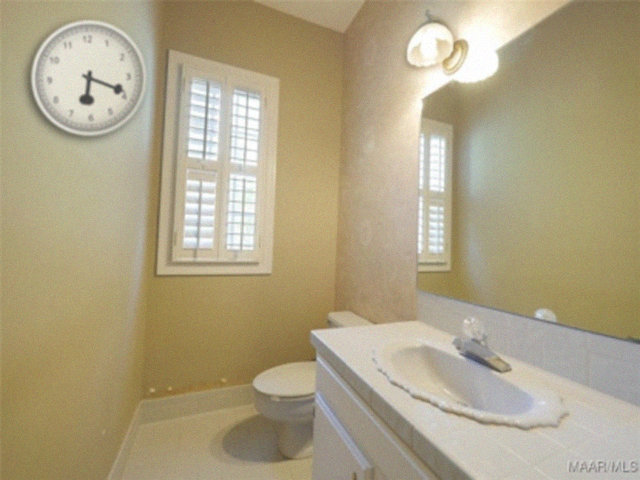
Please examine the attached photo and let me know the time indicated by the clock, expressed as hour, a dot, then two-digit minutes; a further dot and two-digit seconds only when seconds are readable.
6.19
